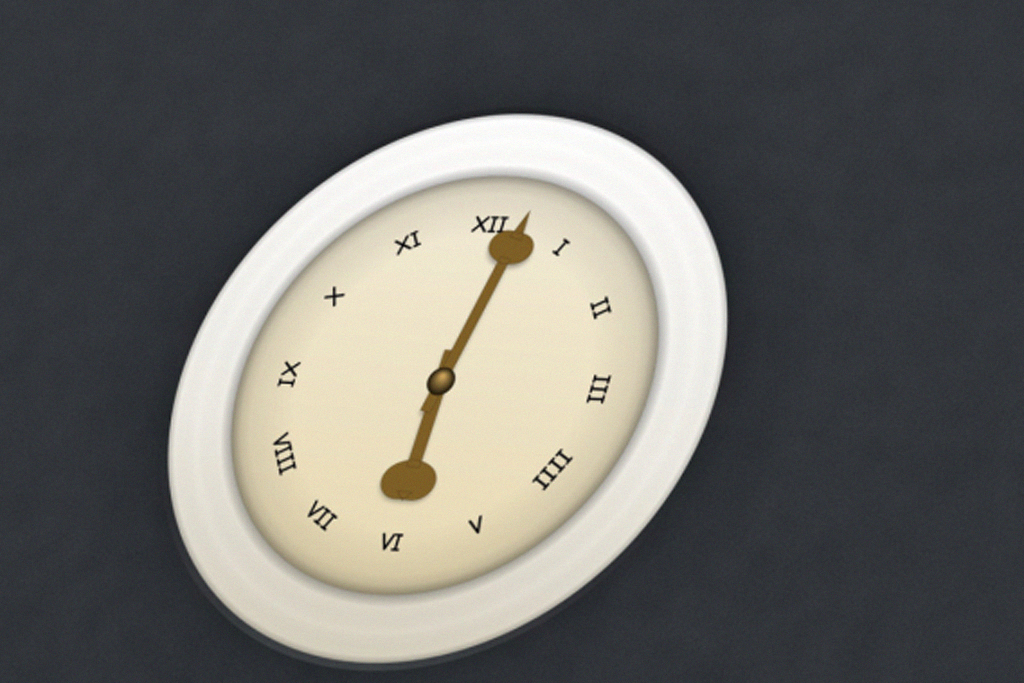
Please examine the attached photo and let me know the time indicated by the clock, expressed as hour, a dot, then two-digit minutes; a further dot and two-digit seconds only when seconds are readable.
6.02
